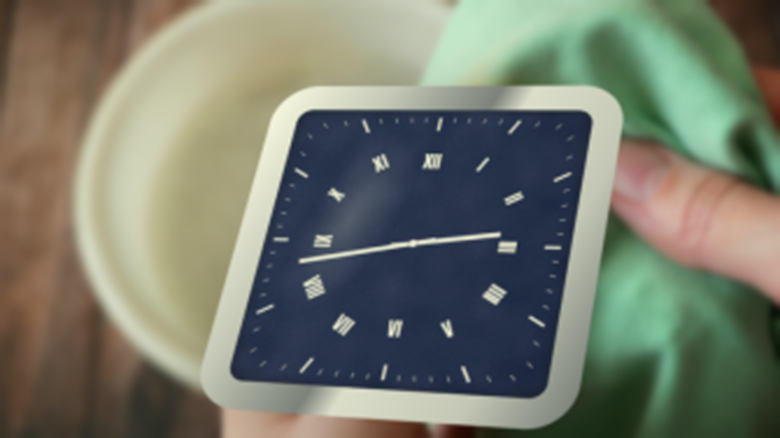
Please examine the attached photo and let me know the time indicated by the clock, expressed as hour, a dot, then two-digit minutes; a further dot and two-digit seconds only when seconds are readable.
2.43
